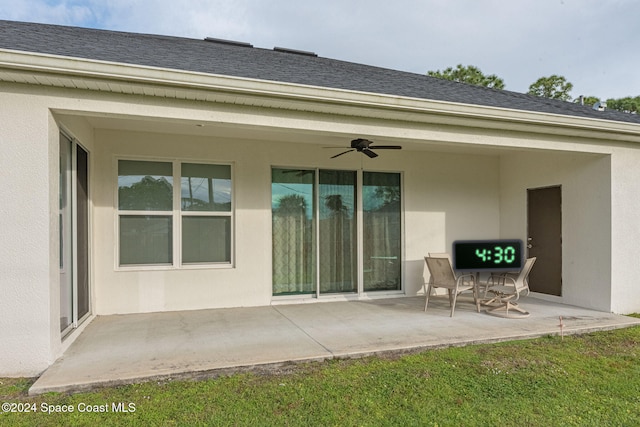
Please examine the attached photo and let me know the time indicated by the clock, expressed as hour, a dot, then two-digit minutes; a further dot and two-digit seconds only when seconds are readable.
4.30
